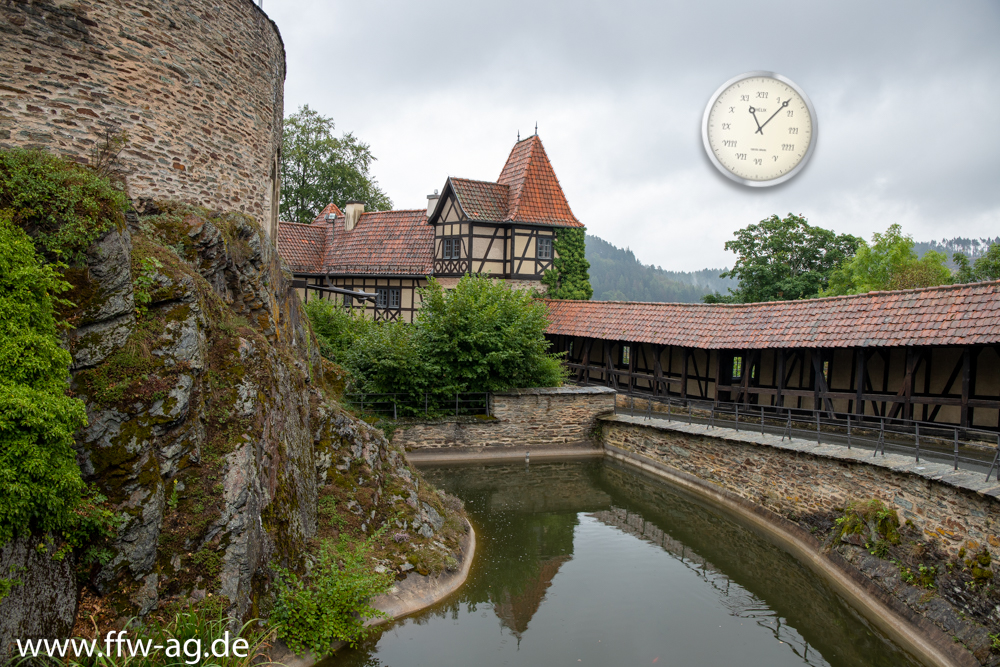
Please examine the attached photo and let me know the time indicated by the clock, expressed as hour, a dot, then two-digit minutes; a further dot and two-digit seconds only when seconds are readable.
11.07
